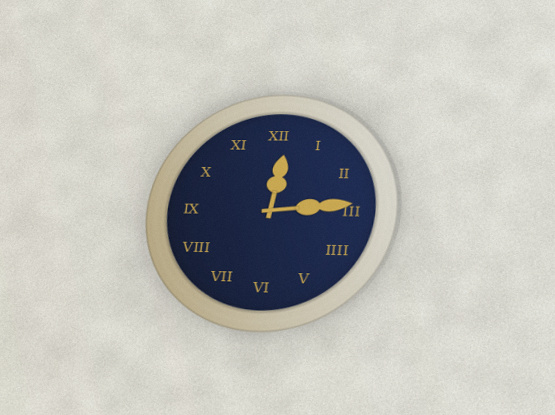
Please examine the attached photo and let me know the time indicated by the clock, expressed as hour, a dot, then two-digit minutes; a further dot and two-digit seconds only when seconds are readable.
12.14
